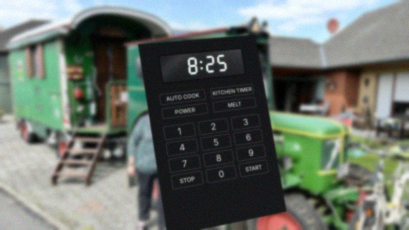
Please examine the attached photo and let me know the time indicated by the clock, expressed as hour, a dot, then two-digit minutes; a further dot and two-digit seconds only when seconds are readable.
8.25
